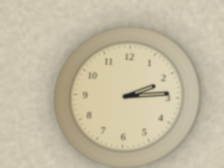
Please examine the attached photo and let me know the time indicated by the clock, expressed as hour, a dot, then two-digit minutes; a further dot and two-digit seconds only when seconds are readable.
2.14
